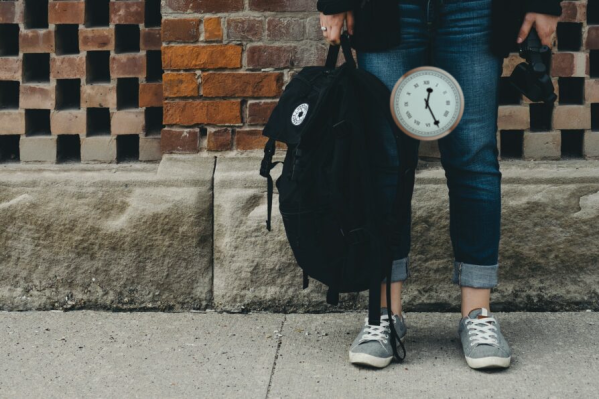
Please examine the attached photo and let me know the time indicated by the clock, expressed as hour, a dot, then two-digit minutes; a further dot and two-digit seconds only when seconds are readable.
12.26
